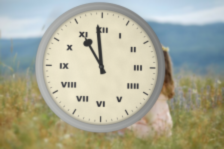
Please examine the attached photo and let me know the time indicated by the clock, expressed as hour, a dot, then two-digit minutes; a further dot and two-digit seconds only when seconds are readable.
10.59
